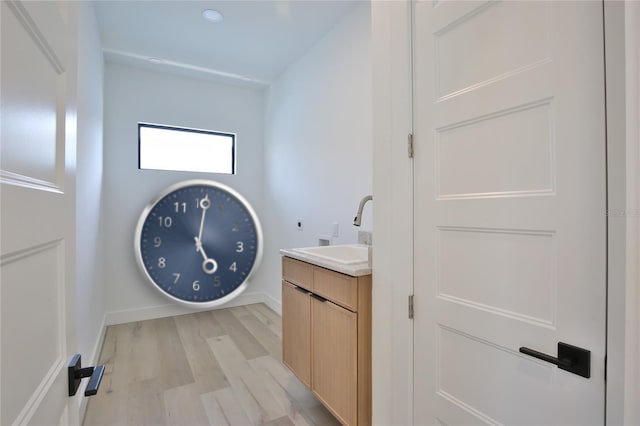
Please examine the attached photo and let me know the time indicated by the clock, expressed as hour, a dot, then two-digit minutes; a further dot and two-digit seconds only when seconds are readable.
5.01
